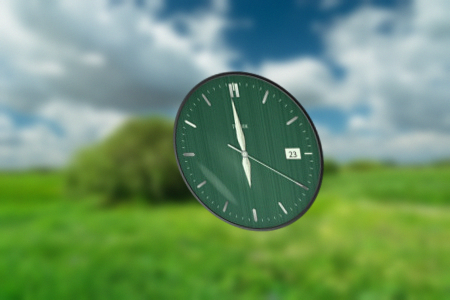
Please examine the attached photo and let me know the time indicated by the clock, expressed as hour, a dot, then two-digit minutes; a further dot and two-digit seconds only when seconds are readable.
5.59.20
